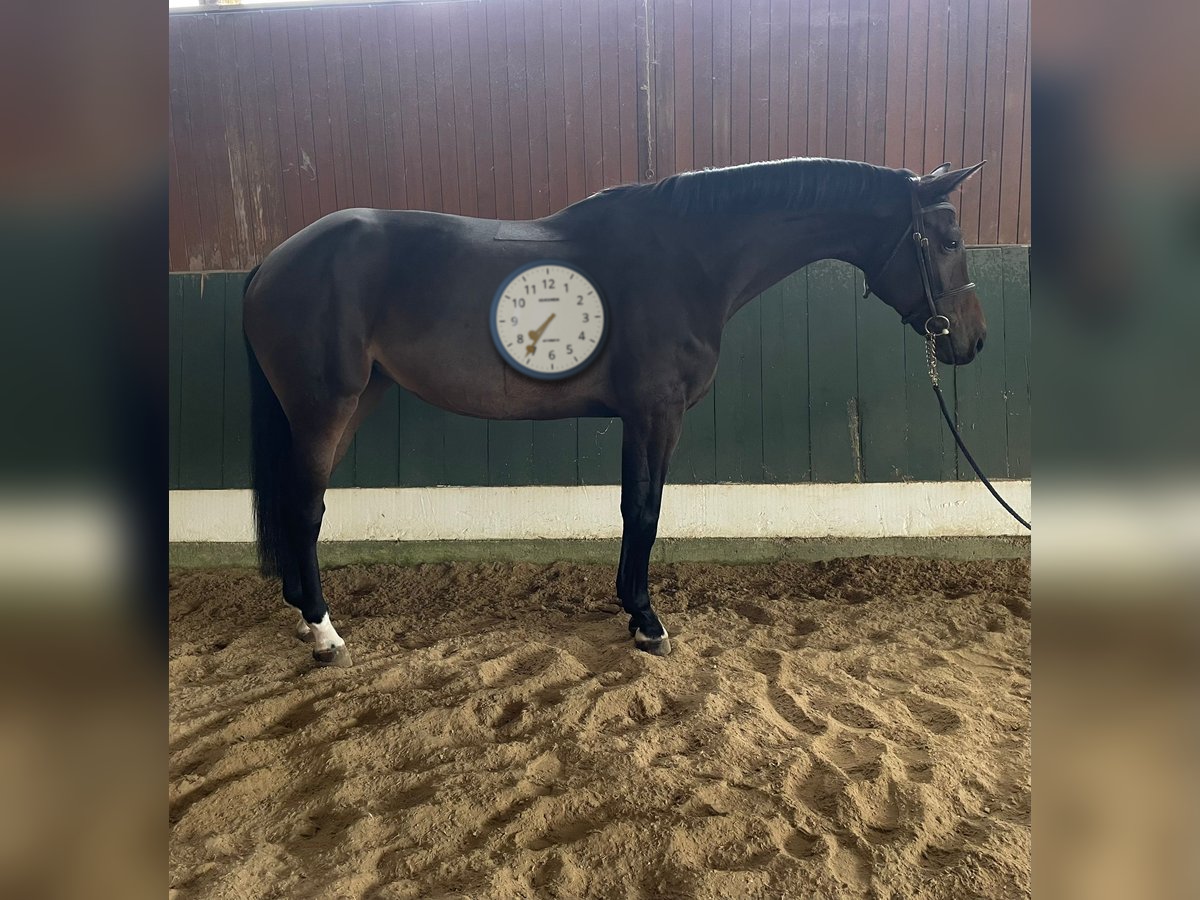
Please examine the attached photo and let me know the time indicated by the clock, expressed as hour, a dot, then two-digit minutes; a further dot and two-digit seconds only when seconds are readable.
7.36
